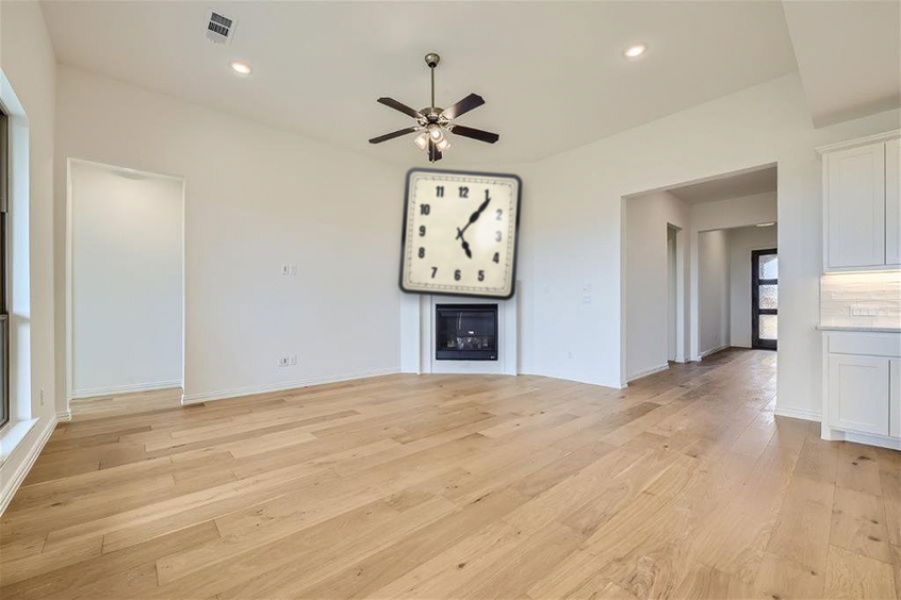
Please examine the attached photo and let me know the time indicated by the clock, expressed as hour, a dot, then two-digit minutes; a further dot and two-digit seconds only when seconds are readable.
5.06
